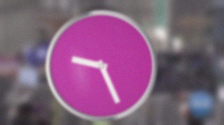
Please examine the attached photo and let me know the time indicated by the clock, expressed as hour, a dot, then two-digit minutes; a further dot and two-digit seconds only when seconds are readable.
9.26
